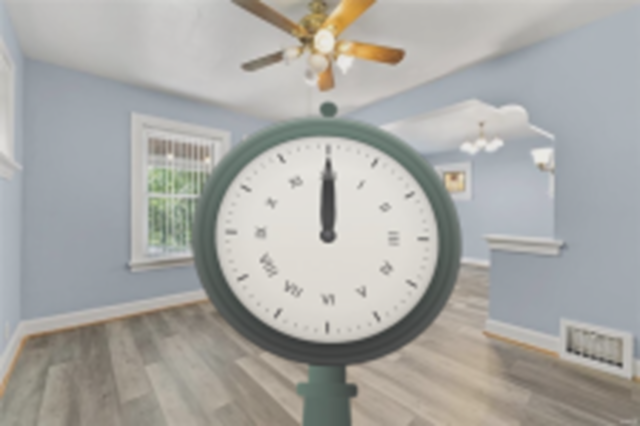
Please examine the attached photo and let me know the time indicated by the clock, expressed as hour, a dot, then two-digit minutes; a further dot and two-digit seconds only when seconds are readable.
12.00
